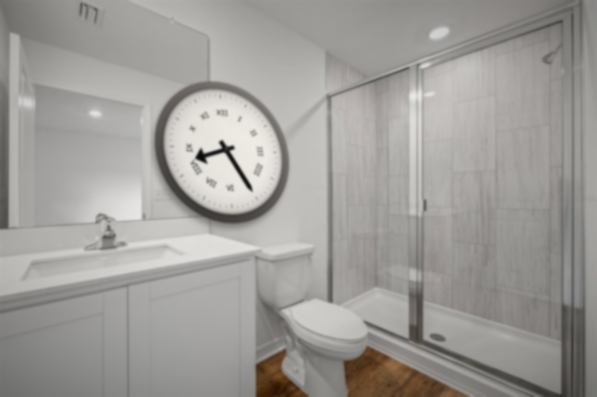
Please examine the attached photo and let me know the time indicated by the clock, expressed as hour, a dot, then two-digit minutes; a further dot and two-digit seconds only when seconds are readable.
8.25
